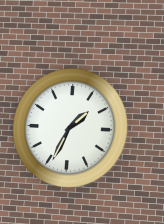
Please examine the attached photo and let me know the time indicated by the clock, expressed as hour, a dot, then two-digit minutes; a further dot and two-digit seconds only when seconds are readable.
1.34
